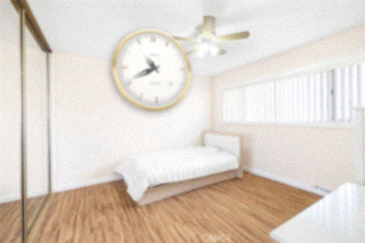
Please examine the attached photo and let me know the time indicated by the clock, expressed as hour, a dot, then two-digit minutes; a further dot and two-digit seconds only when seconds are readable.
10.41
